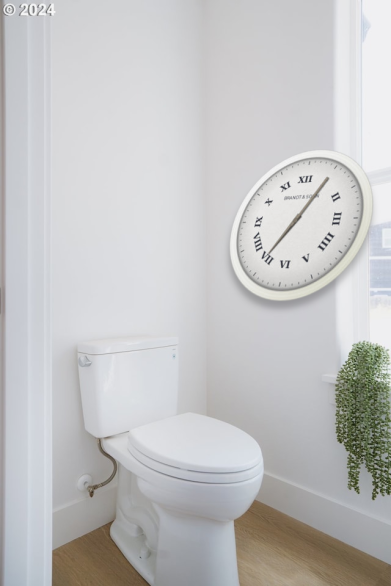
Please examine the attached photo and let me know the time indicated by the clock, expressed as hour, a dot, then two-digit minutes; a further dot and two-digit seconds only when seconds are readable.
7.05
